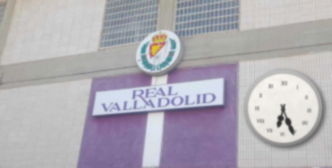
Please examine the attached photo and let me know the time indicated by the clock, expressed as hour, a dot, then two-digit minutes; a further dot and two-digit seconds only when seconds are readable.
6.26
